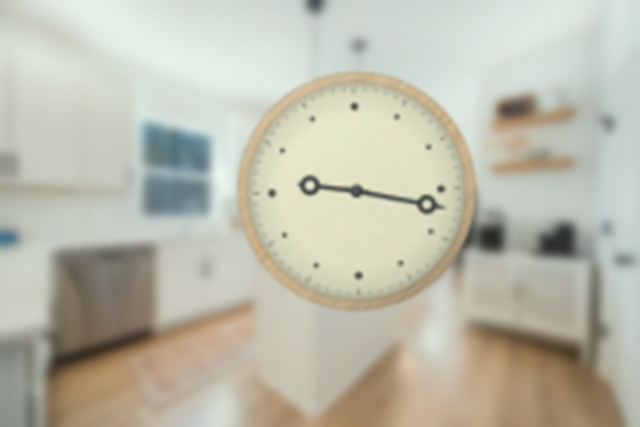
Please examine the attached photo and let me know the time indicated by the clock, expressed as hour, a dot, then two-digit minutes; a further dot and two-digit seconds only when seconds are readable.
9.17
